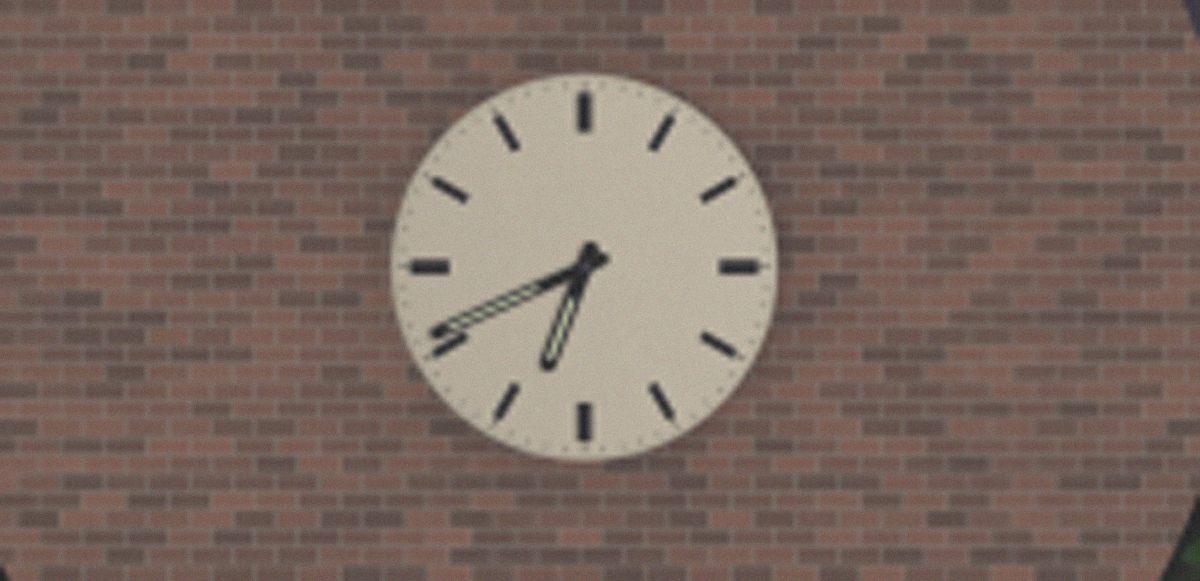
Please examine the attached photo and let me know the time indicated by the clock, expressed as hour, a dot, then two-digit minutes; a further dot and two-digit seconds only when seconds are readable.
6.41
